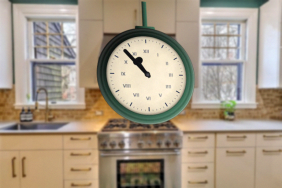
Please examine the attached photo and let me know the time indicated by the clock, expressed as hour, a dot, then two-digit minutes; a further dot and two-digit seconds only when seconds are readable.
10.53
